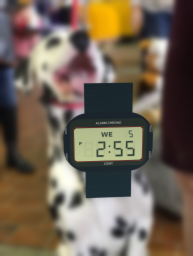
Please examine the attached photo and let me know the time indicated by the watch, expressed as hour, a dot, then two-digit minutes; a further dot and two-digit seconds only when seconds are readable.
2.55
